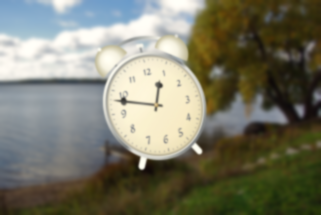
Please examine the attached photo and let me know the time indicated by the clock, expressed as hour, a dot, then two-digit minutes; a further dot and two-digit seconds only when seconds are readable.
12.48
